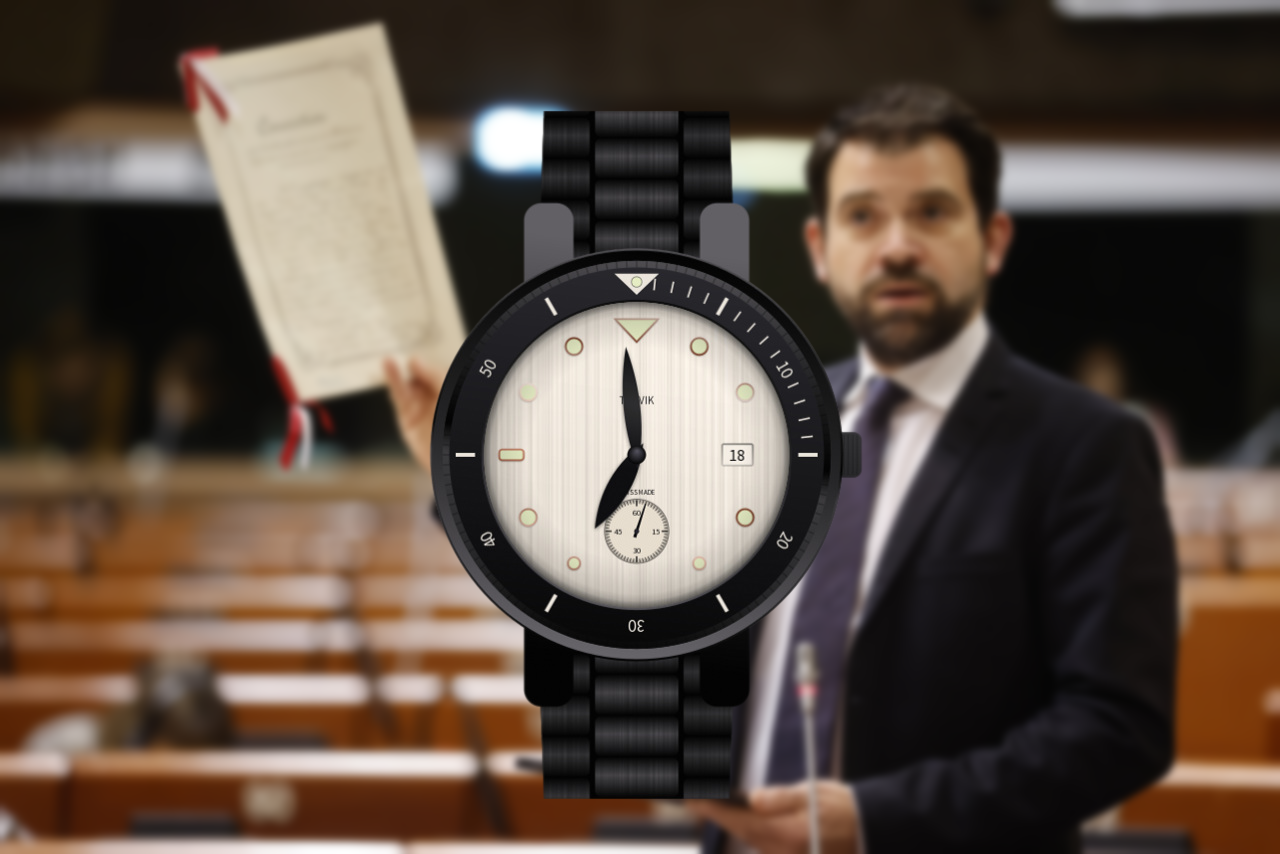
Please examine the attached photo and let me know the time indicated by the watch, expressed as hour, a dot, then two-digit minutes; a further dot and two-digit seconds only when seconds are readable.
6.59.03
